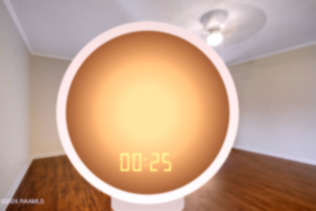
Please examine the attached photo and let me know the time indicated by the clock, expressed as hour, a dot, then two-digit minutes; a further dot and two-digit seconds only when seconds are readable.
0.25
